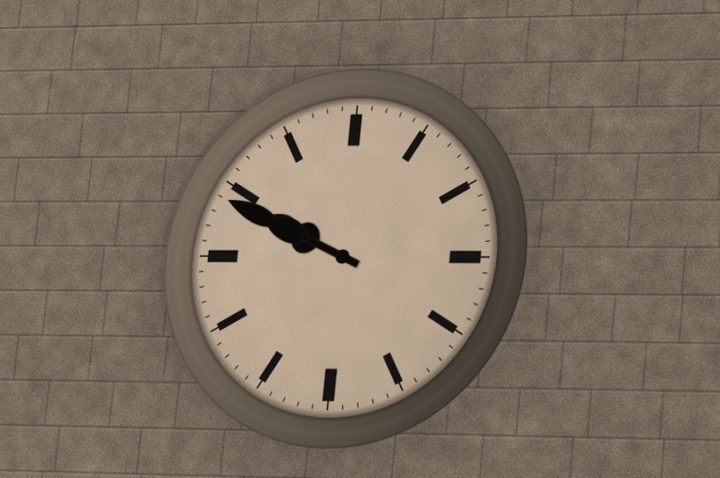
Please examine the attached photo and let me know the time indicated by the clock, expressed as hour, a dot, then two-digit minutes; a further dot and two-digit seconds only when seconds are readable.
9.49
